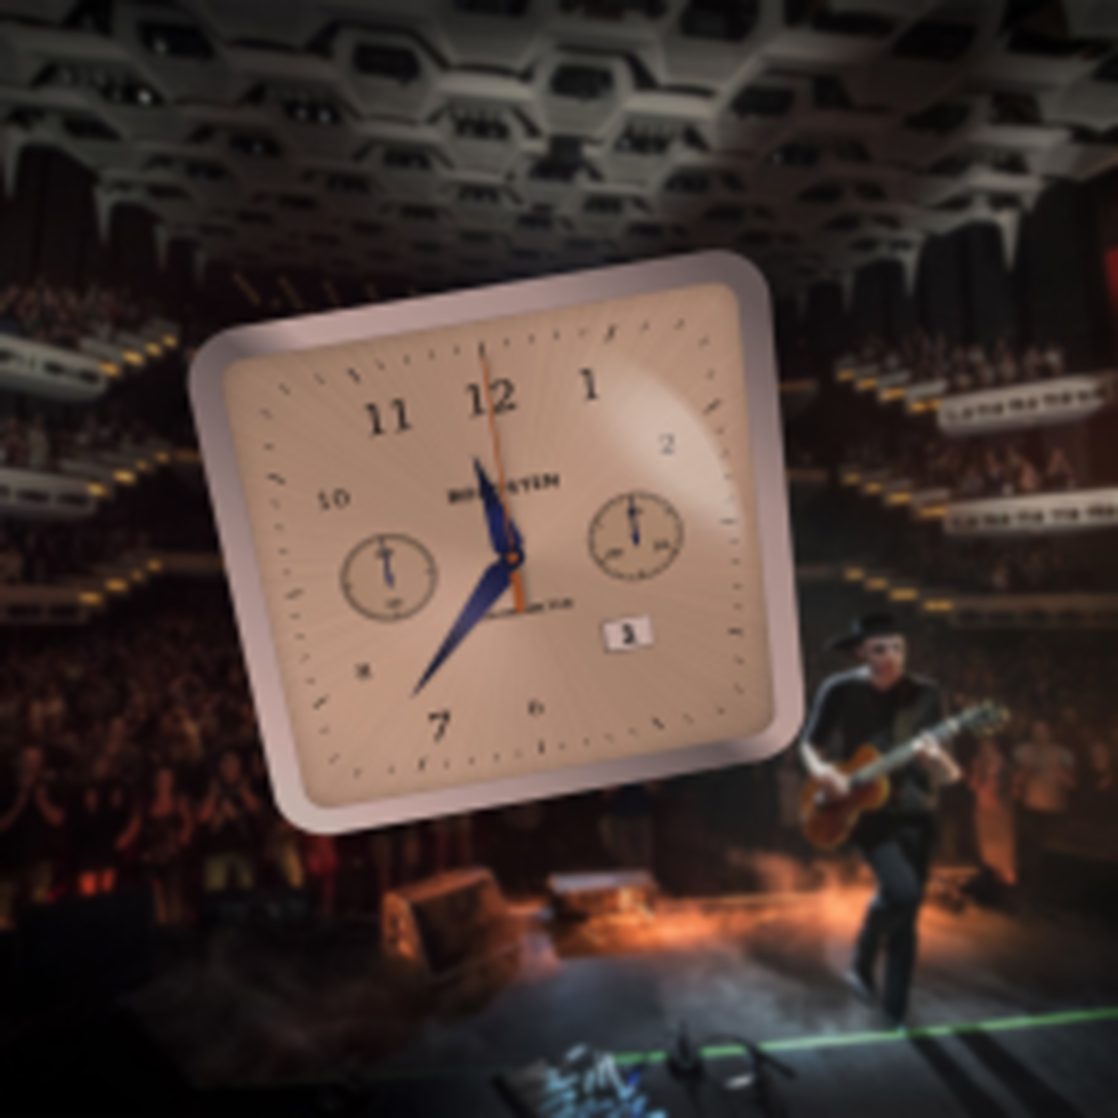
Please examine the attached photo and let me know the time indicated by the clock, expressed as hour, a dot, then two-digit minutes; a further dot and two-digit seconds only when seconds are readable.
11.37
